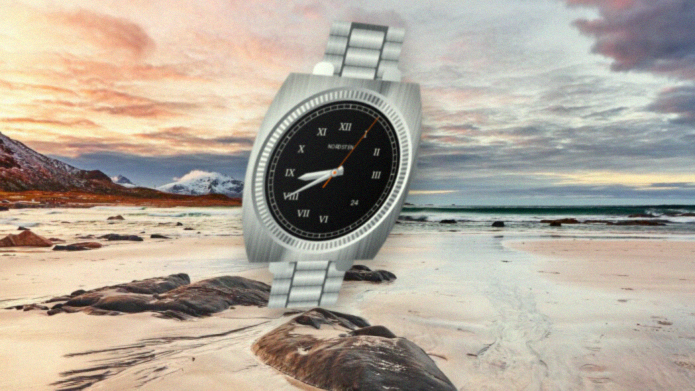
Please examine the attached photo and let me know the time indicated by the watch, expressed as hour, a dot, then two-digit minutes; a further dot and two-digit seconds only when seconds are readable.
8.40.05
